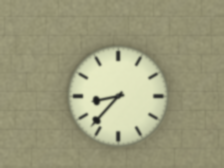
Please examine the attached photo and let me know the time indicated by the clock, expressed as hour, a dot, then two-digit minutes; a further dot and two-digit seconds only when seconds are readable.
8.37
